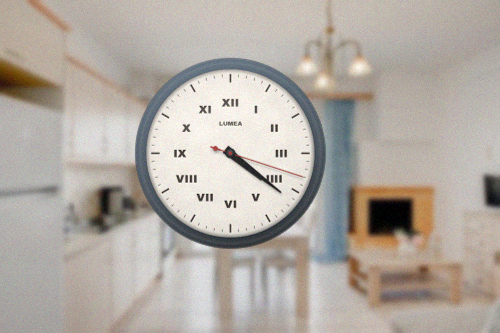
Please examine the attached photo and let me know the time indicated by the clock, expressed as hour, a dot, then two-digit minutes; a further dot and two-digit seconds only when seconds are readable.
4.21.18
